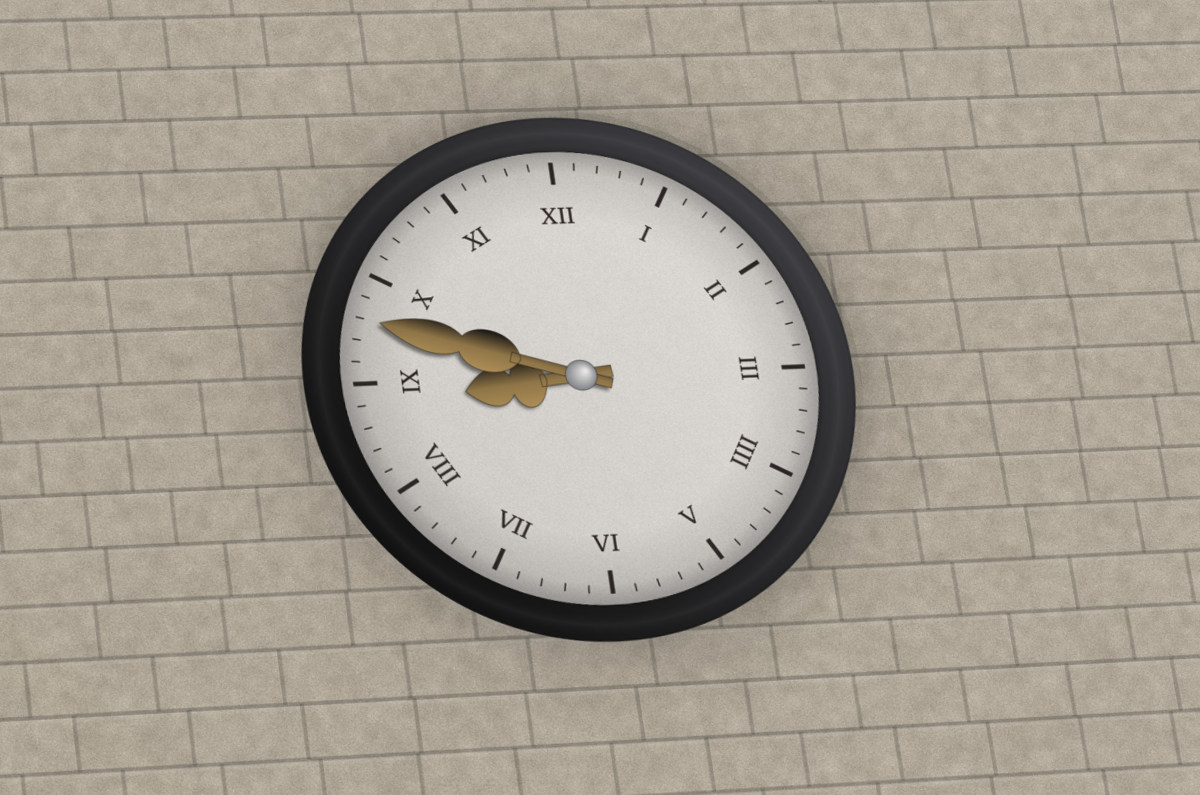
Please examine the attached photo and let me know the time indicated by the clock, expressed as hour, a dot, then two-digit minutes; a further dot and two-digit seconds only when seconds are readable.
8.48
